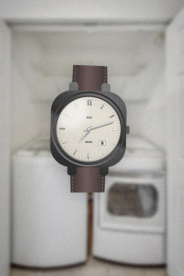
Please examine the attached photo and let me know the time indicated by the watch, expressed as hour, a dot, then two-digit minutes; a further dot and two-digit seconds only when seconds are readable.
7.12
